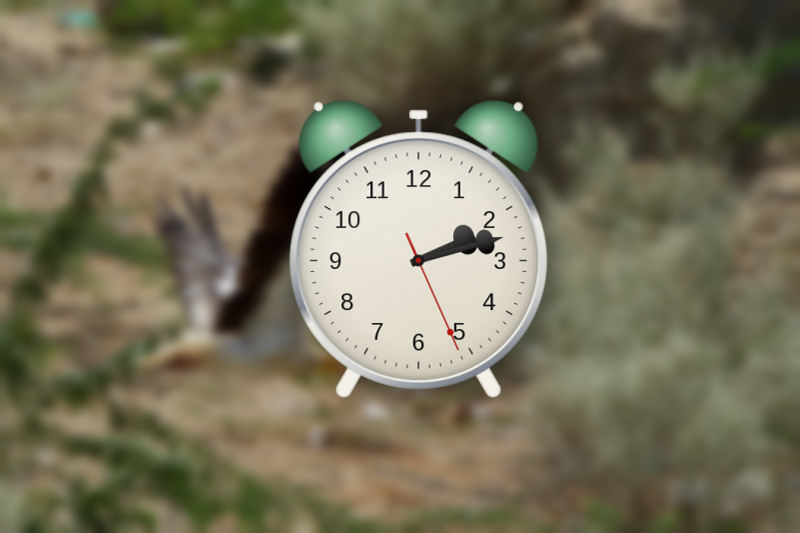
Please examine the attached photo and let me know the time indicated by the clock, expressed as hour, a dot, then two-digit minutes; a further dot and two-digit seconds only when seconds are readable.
2.12.26
